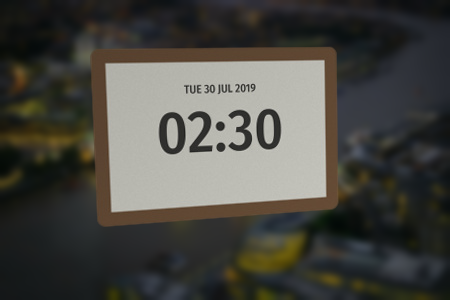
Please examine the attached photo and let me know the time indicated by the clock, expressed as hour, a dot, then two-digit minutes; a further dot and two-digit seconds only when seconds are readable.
2.30
